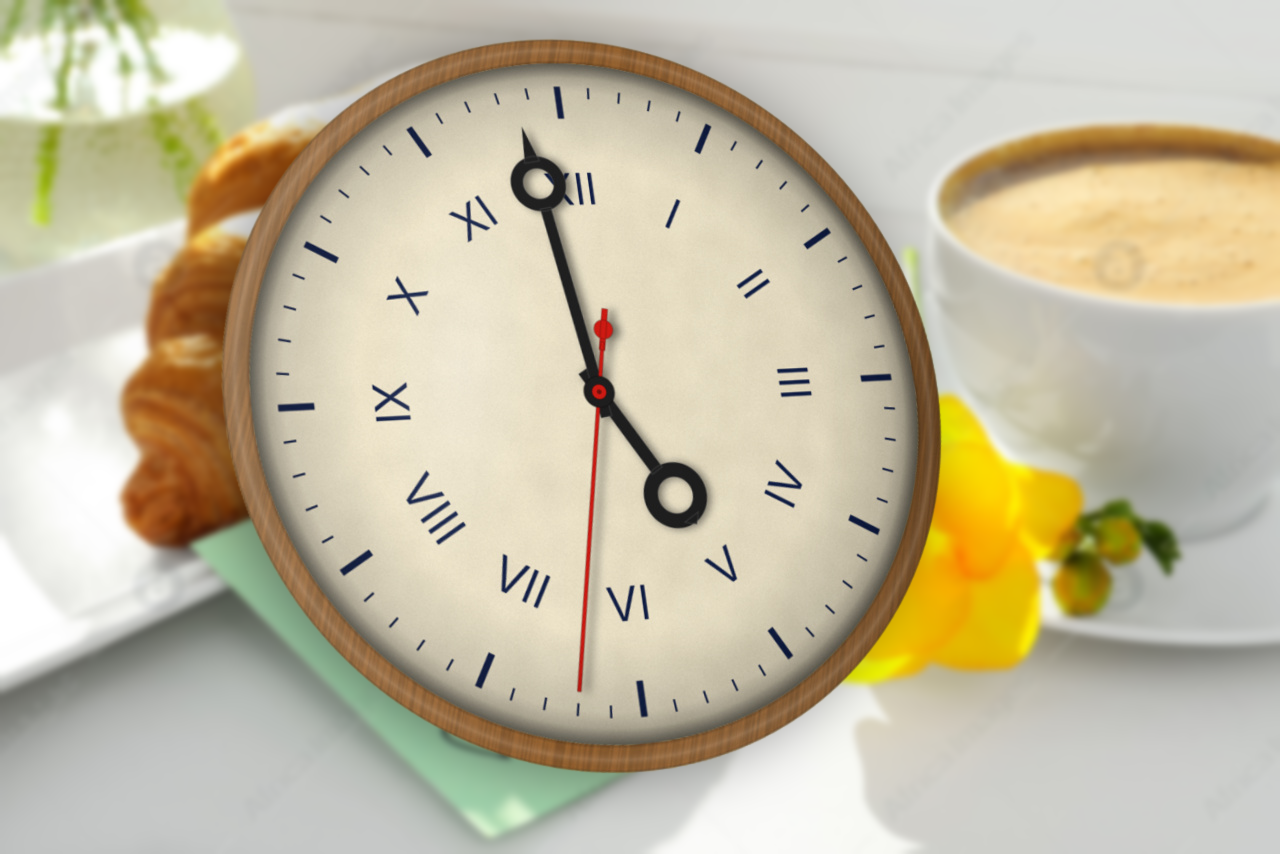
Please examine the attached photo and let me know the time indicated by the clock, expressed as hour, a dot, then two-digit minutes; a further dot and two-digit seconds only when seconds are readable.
4.58.32
